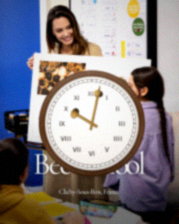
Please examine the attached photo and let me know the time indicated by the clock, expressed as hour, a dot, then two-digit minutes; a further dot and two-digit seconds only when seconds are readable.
10.02
